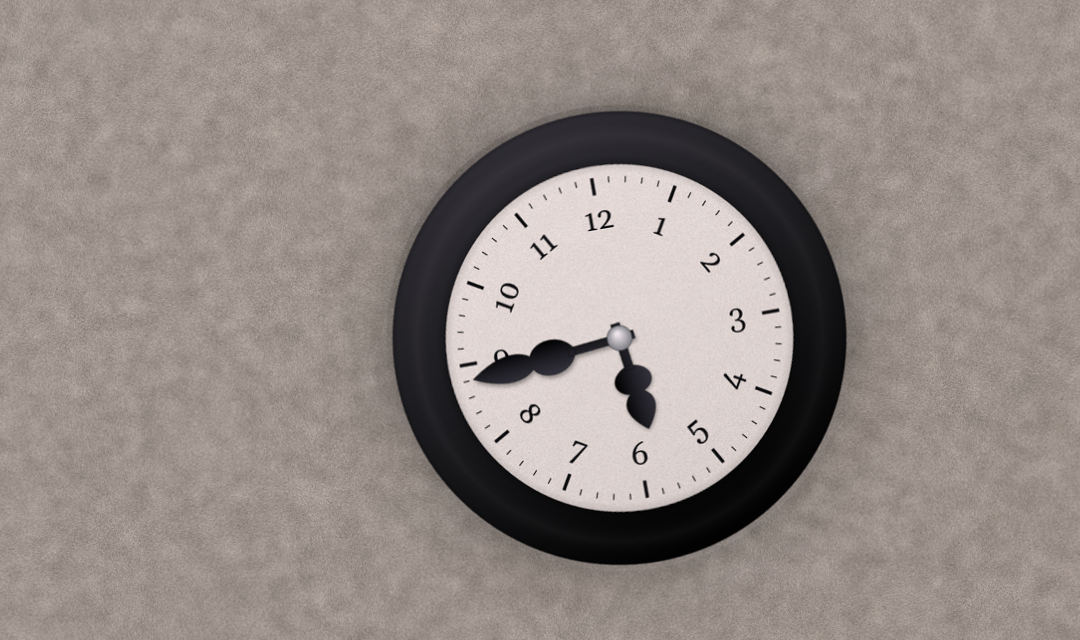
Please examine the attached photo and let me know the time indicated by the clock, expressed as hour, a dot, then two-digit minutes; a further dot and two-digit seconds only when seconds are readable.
5.44
